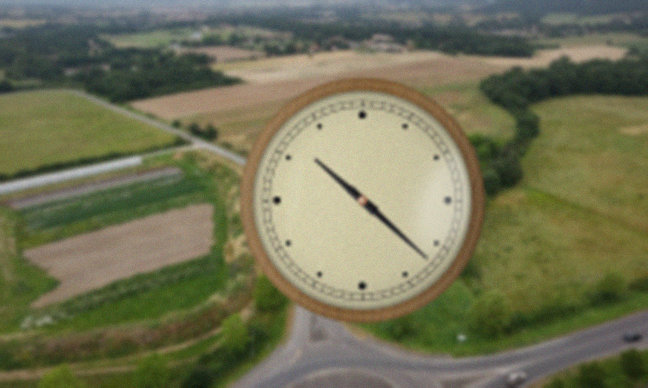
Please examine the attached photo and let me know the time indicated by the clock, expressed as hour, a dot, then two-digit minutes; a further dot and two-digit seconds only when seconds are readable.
10.22
